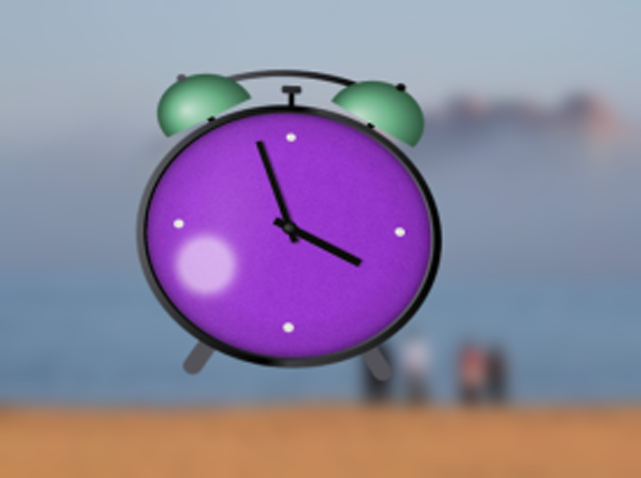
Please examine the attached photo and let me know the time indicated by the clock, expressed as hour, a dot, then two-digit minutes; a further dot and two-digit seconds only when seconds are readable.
3.57
